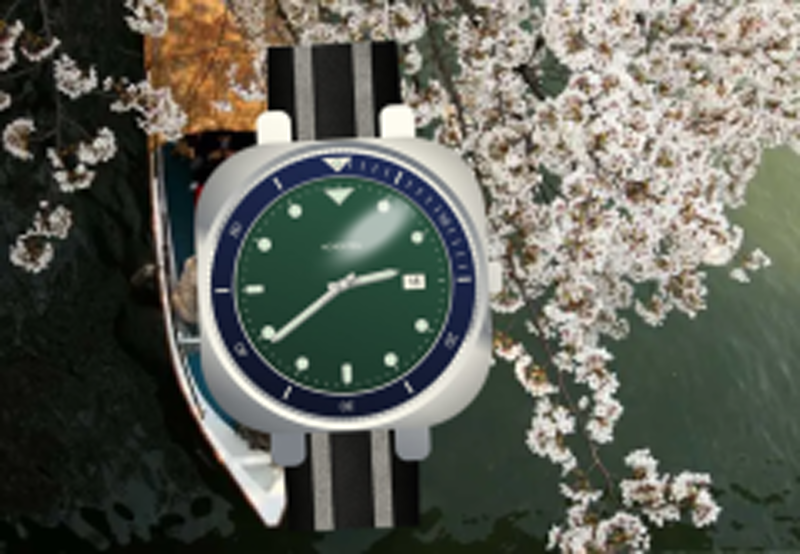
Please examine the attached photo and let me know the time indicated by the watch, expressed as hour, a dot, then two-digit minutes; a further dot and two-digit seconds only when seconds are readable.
2.39
